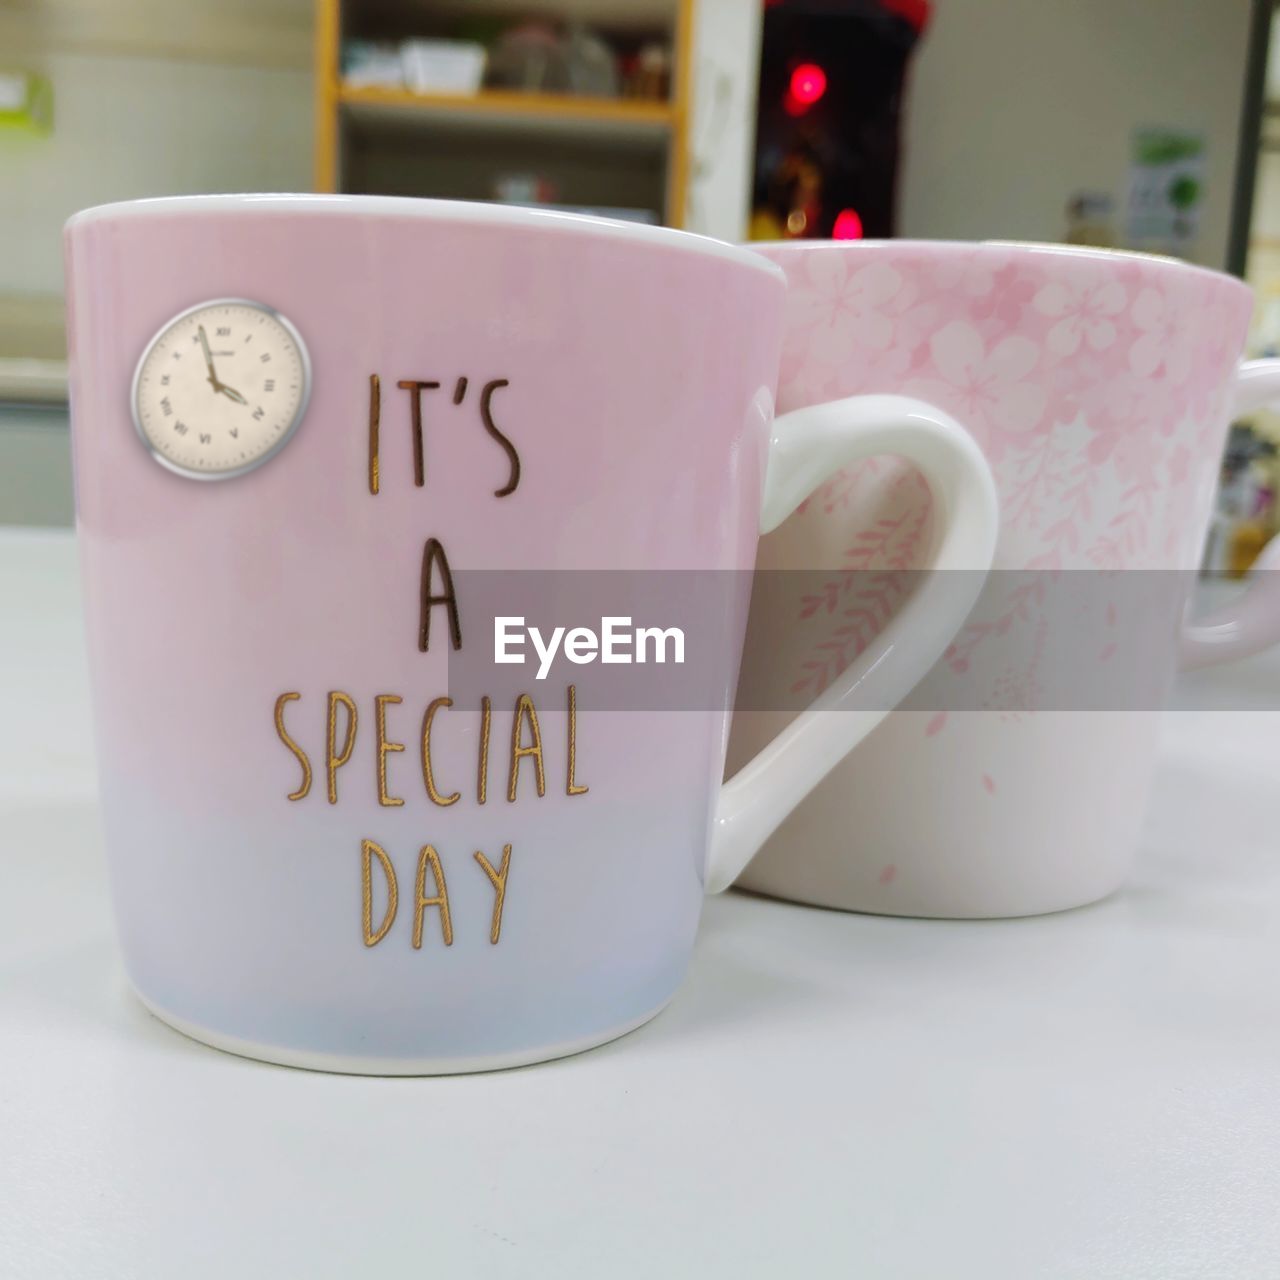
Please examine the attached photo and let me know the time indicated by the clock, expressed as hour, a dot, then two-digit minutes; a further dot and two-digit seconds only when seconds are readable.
3.56
